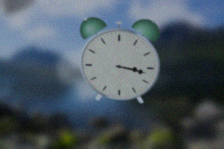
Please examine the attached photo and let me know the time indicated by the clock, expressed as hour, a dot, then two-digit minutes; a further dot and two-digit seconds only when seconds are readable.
3.17
